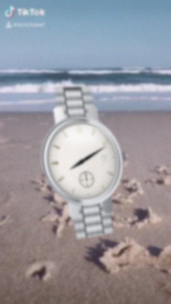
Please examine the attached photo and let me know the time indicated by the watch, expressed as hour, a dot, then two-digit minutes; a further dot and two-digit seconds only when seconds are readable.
8.11
